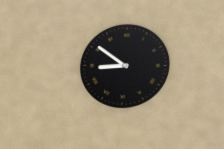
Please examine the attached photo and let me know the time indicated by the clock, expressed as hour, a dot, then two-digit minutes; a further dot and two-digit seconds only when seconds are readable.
8.51
